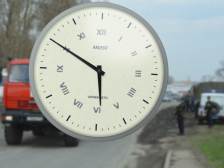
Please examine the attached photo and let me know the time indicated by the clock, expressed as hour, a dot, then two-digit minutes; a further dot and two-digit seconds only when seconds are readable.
5.50
